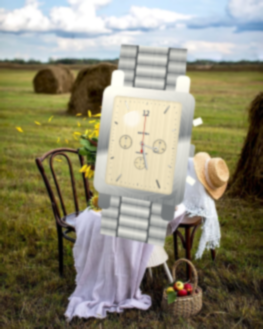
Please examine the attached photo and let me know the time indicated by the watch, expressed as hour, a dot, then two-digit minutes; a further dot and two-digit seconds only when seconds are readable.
3.27
